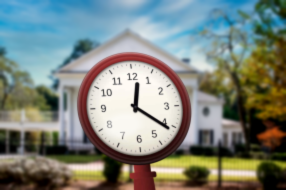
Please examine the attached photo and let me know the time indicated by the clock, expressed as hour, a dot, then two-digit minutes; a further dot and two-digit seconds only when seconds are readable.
12.21
